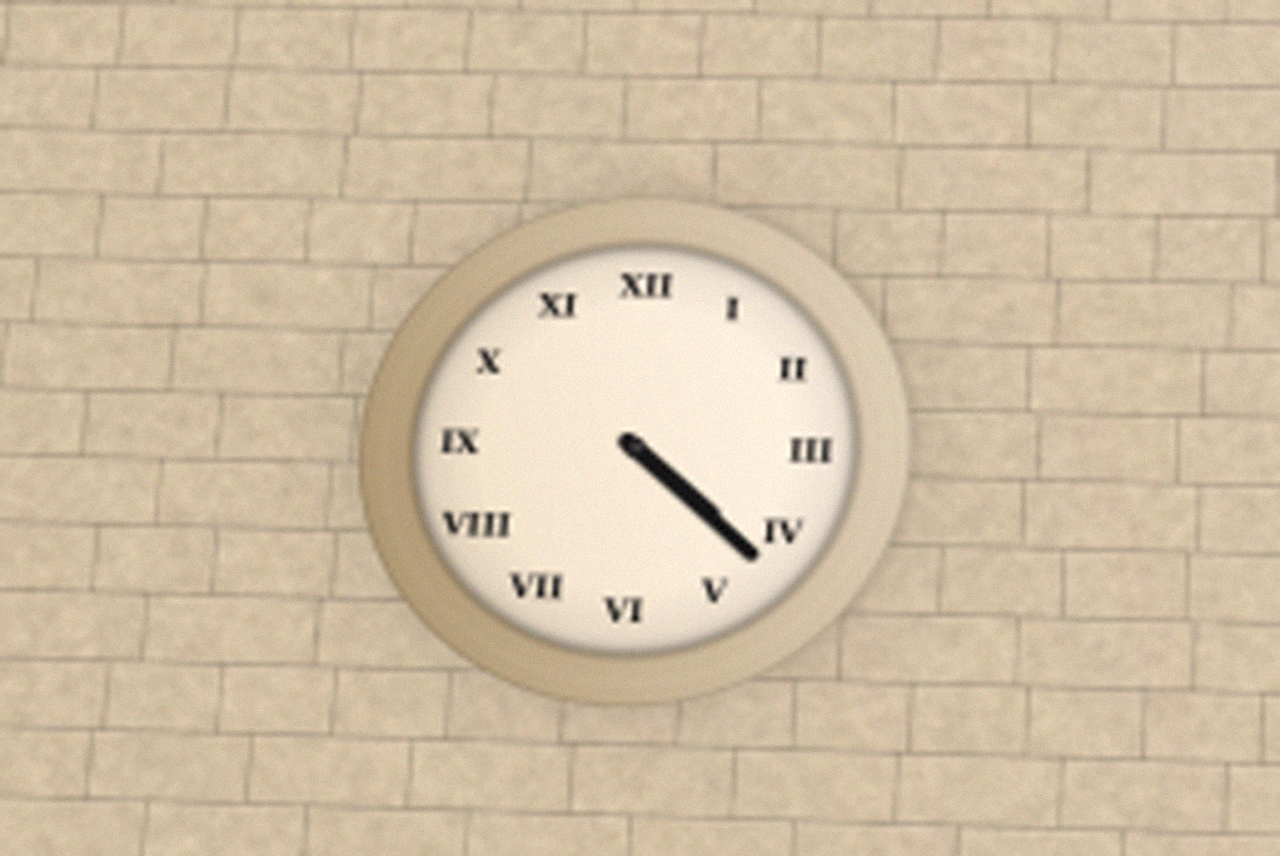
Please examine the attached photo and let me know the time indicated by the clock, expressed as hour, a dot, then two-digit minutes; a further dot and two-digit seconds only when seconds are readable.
4.22
